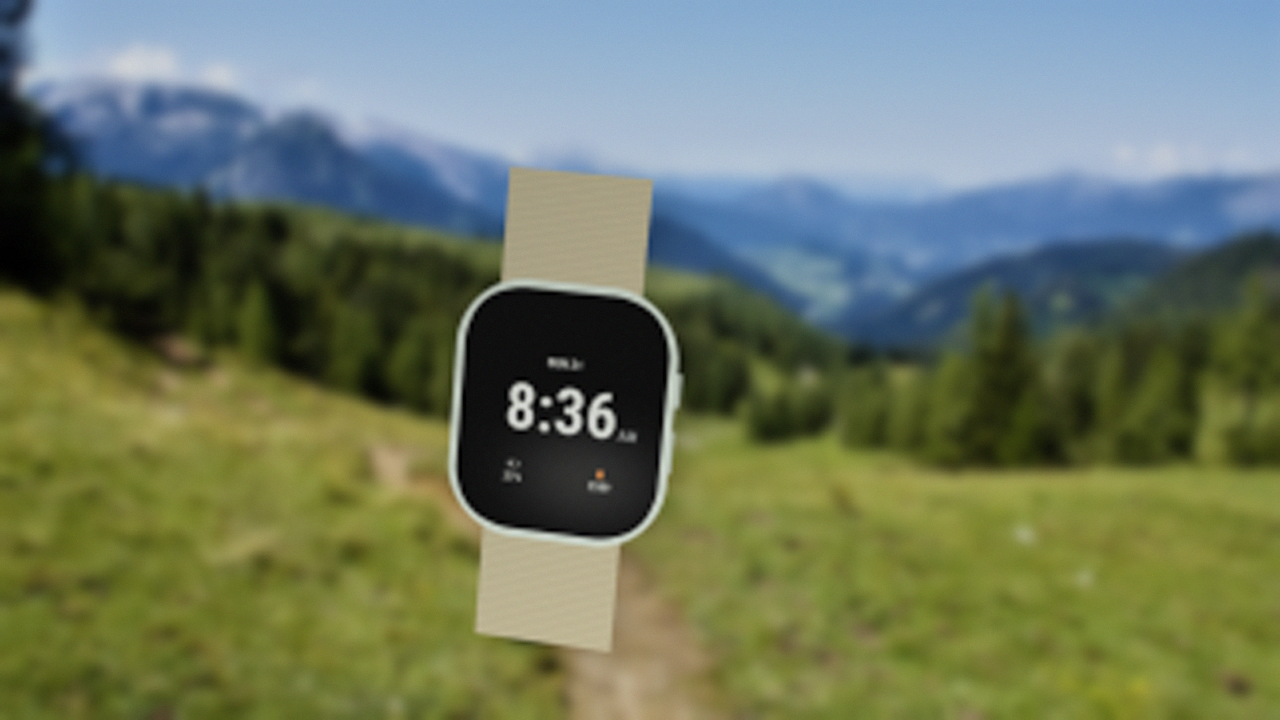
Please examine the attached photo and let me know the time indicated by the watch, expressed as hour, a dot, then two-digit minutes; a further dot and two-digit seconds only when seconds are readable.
8.36
